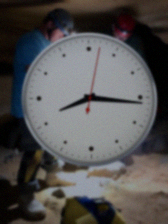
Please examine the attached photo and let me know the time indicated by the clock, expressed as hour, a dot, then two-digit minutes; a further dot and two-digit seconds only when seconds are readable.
8.16.02
